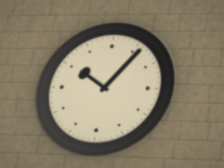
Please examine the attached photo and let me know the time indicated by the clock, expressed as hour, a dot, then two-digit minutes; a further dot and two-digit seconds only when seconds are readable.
10.06
